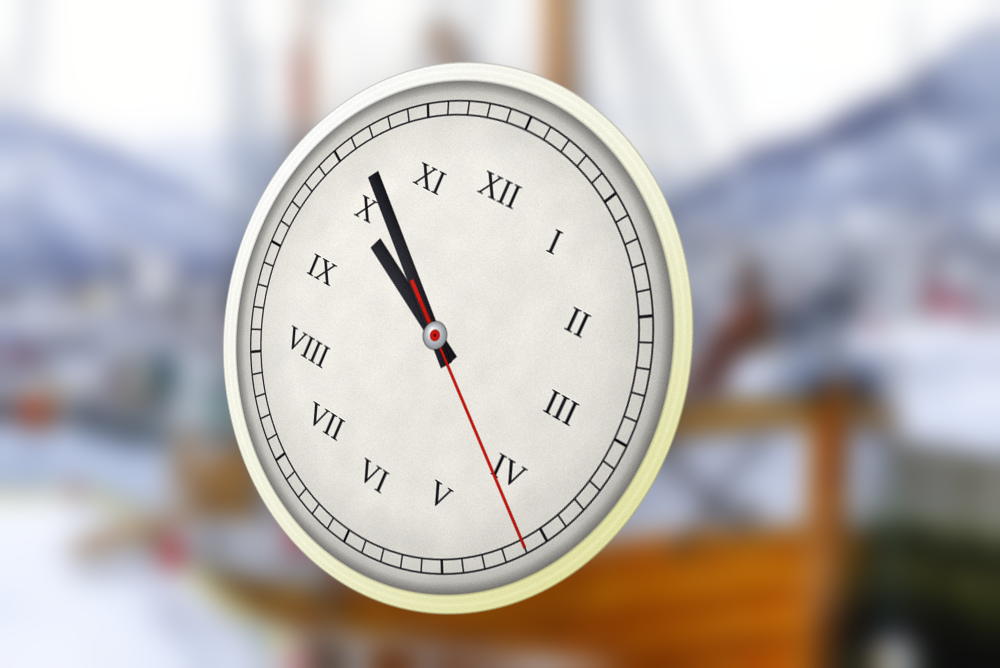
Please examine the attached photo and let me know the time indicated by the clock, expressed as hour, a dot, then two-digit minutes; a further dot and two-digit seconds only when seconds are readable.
9.51.21
